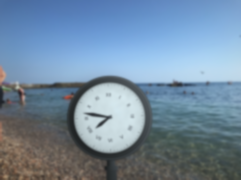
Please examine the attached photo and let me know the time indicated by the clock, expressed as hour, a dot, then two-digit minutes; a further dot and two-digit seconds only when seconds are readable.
7.47
